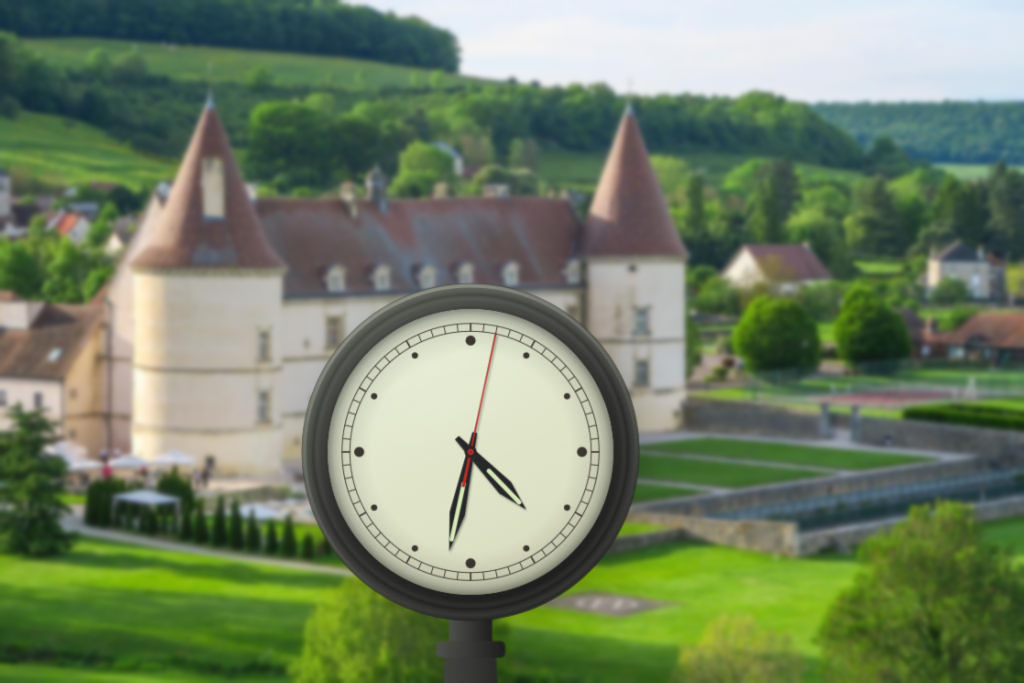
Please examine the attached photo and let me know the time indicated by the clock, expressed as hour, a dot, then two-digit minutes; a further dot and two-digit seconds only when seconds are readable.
4.32.02
